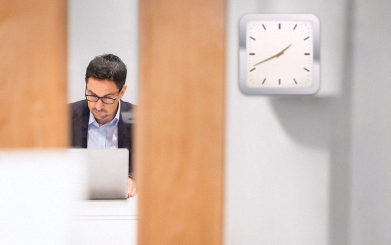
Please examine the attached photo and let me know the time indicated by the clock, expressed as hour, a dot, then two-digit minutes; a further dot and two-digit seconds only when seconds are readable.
1.41
